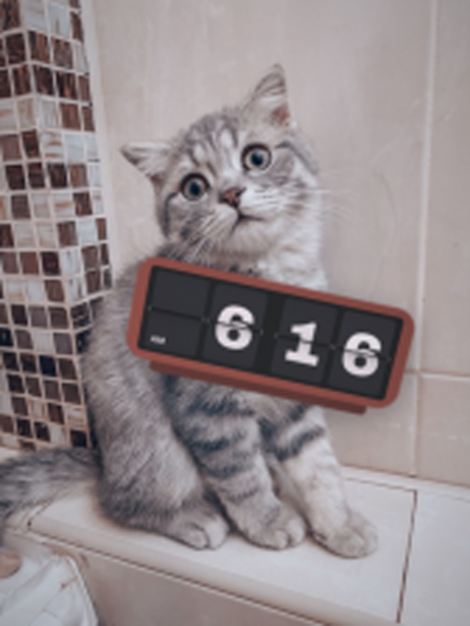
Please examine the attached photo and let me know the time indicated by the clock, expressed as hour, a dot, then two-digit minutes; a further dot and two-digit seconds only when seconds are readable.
6.16
